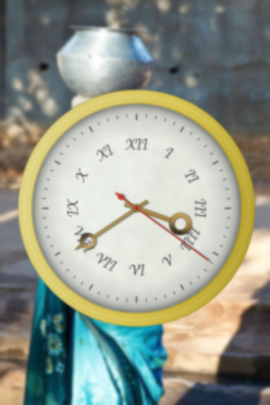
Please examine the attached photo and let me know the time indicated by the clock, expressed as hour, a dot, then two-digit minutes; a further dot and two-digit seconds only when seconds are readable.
3.39.21
